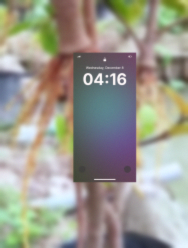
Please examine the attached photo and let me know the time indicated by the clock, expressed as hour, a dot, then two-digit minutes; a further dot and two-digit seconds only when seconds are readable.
4.16
